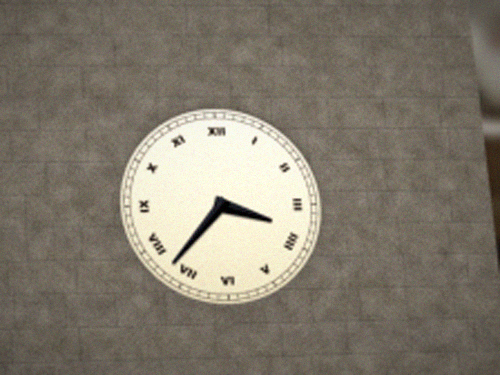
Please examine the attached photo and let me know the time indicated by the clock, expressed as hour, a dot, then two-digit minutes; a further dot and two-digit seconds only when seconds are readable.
3.37
